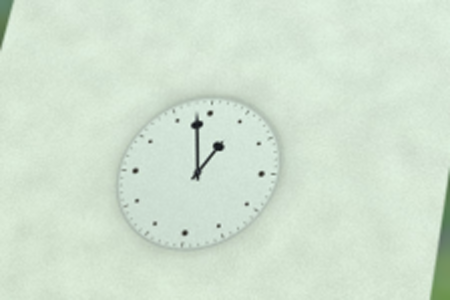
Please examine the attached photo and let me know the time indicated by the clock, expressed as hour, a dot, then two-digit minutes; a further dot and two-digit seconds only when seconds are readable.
12.58
